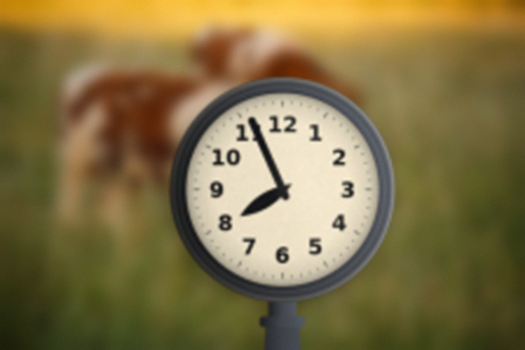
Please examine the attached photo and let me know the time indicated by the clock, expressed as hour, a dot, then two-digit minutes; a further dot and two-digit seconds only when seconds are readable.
7.56
